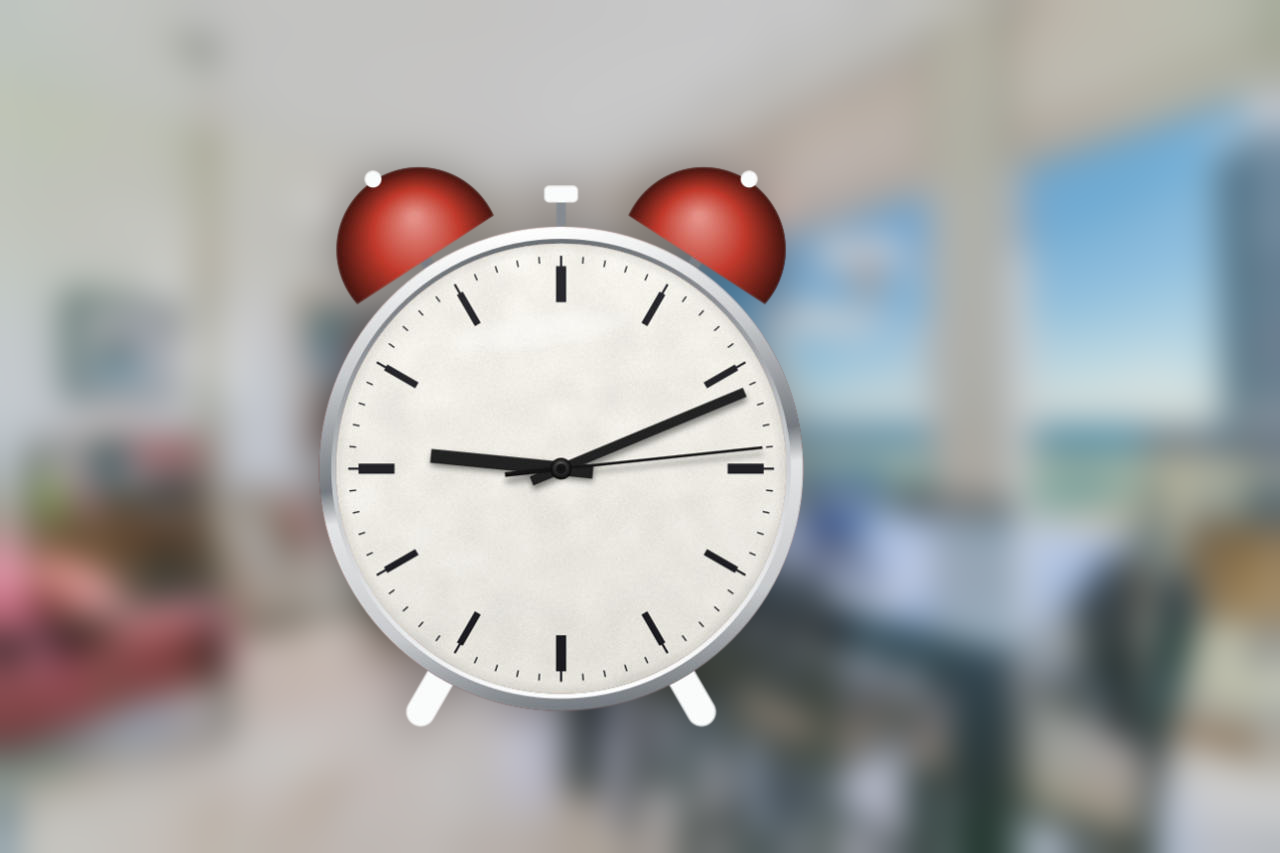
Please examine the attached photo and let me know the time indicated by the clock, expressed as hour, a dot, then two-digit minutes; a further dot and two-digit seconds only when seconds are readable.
9.11.14
